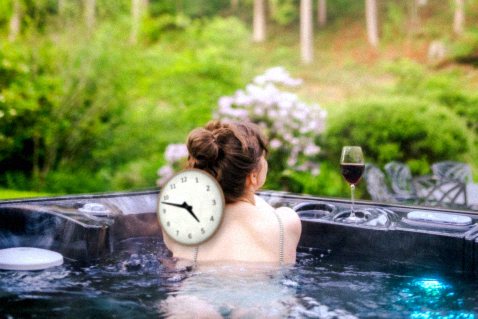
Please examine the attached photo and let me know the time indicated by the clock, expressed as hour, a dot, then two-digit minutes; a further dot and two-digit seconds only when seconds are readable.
4.48
